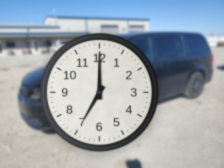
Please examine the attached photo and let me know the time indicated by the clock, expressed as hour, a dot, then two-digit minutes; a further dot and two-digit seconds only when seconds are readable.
7.00
